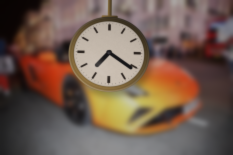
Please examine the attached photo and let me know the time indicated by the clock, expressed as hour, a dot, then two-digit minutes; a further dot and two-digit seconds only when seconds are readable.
7.21
